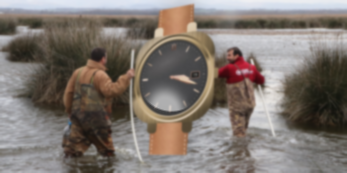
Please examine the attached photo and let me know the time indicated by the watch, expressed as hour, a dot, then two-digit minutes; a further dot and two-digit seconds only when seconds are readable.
3.18
